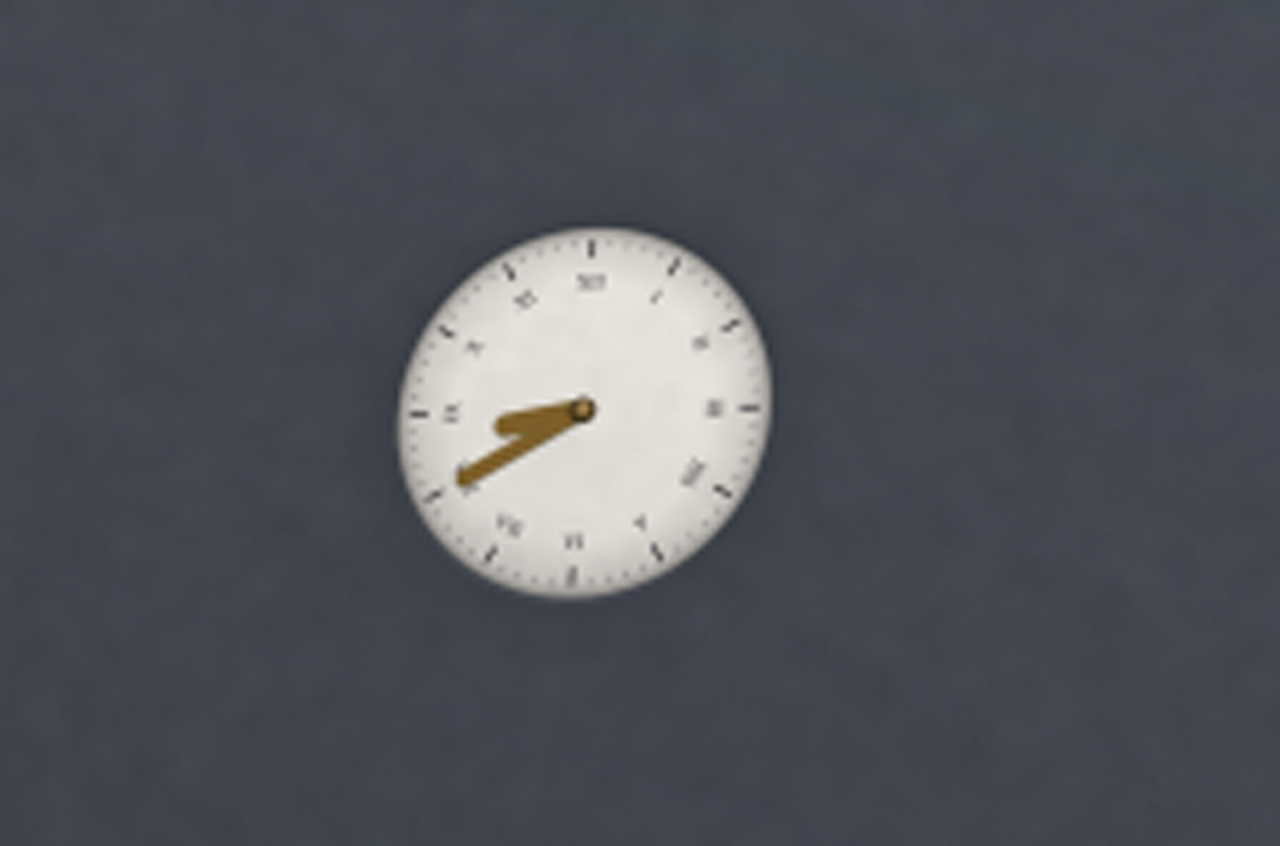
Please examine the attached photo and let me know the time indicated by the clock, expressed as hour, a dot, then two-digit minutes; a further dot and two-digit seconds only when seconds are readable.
8.40
